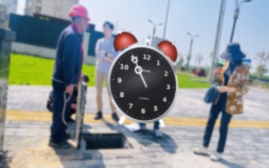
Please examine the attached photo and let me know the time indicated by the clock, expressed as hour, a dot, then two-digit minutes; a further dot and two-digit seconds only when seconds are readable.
10.55
